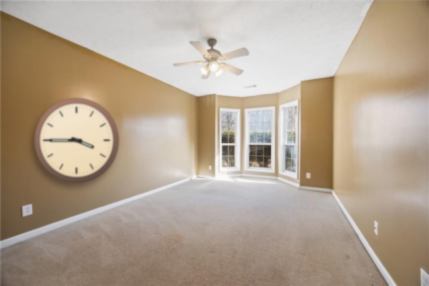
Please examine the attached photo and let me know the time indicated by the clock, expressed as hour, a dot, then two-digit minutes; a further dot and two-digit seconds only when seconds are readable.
3.45
